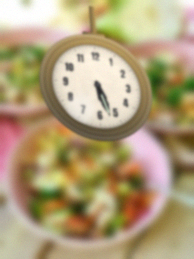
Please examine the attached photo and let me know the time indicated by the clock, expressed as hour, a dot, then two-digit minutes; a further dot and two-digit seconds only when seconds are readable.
5.27
